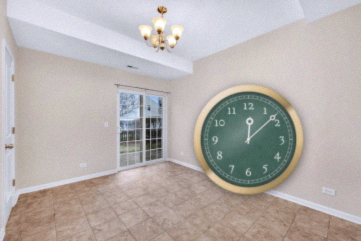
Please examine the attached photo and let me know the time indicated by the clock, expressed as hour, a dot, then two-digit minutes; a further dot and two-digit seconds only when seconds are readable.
12.08
